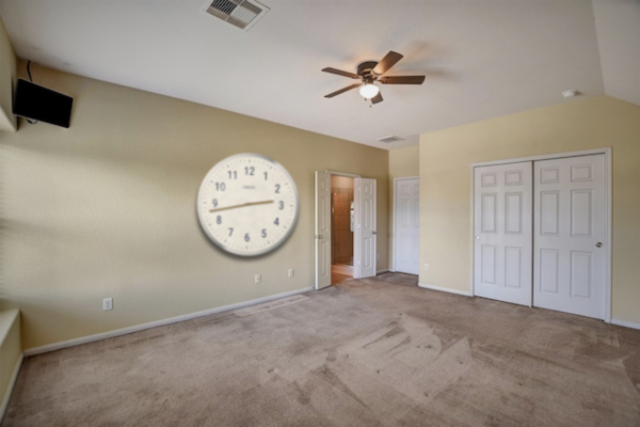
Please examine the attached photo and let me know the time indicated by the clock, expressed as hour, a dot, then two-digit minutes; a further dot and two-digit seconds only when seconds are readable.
2.43
